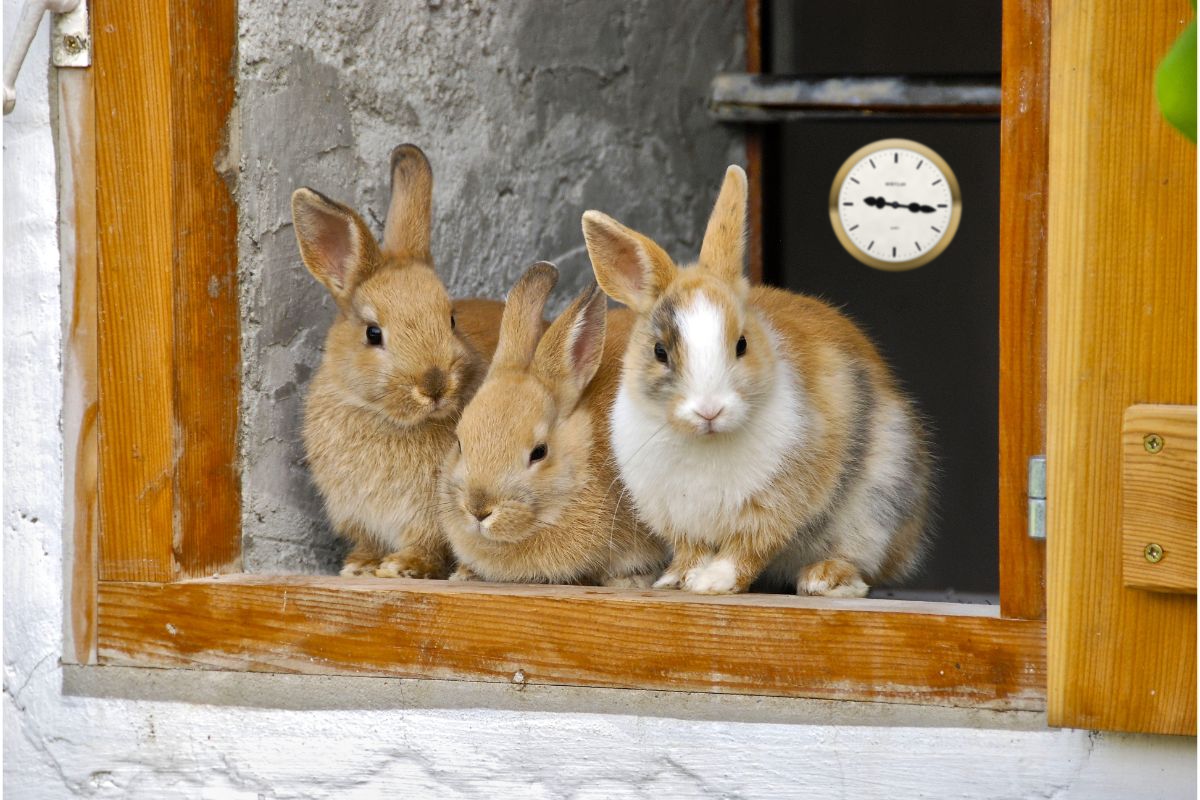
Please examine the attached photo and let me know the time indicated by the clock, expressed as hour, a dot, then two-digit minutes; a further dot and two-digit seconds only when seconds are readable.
9.16
